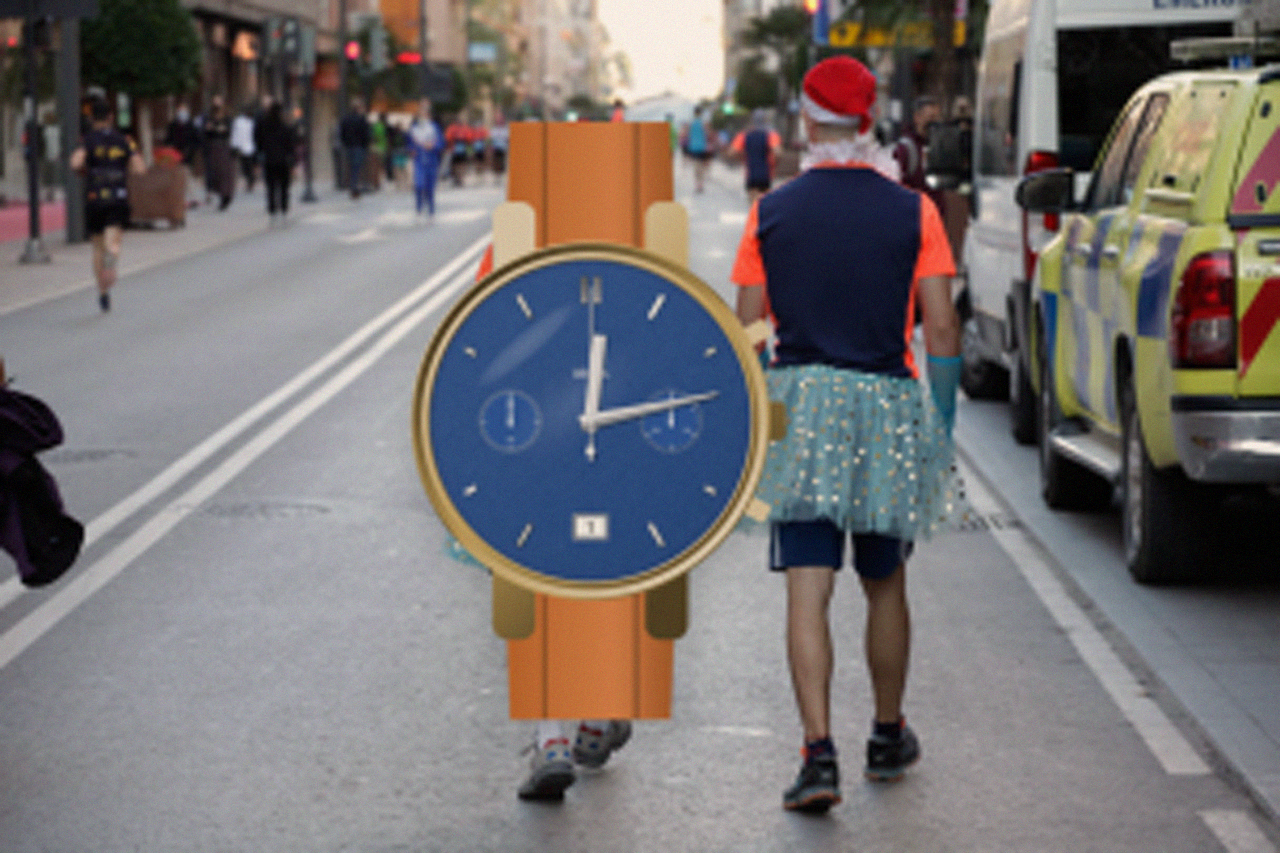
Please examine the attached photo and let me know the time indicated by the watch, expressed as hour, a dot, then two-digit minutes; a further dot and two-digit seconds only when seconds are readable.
12.13
